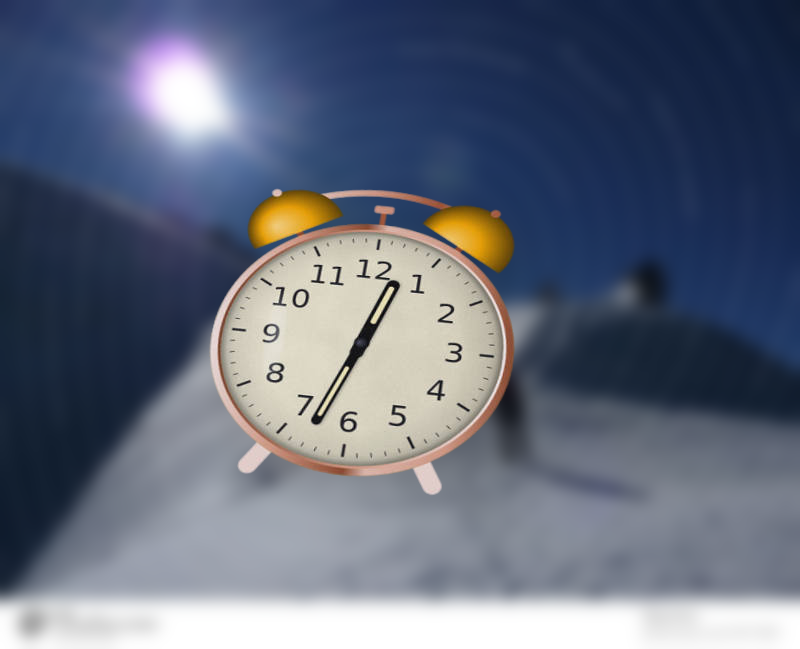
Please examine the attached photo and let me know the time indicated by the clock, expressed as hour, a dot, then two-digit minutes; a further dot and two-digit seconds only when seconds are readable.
12.33
